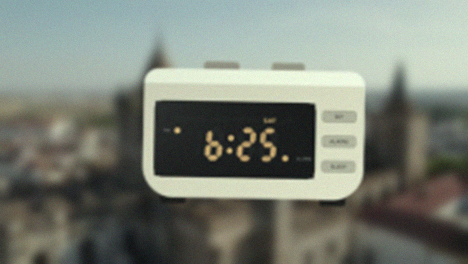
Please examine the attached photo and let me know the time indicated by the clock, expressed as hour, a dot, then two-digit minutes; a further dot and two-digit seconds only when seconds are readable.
6.25
